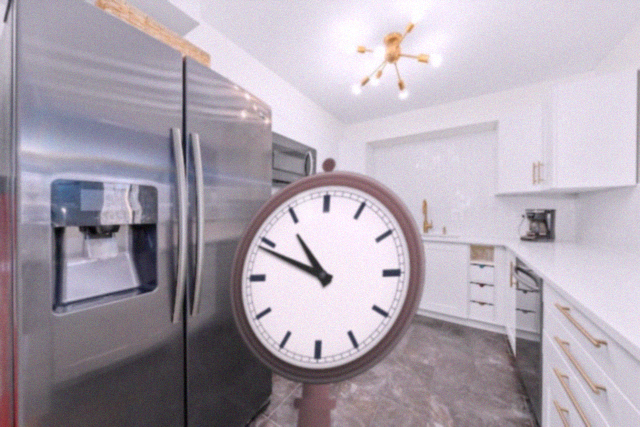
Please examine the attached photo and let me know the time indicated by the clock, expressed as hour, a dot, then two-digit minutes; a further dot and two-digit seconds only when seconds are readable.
10.49
